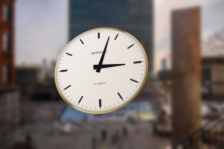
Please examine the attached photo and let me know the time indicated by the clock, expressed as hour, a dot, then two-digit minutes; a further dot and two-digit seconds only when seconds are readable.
3.03
